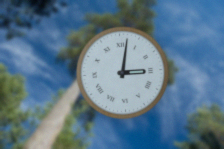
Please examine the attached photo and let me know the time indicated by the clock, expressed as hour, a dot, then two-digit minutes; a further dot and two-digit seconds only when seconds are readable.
3.02
